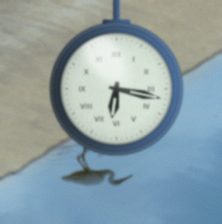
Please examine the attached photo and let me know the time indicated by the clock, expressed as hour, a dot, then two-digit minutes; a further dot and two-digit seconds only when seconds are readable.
6.17
